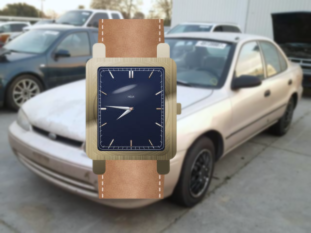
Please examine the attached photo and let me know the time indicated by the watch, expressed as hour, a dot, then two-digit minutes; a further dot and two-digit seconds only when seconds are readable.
7.46
